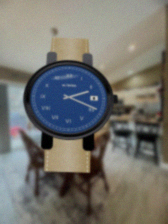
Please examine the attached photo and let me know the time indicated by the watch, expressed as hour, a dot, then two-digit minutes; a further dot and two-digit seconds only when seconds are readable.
2.19
